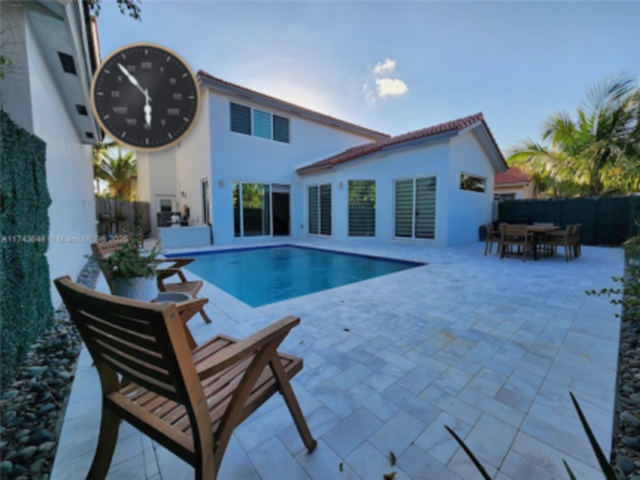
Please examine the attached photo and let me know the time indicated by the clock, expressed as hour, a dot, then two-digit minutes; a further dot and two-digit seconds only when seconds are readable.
5.53
